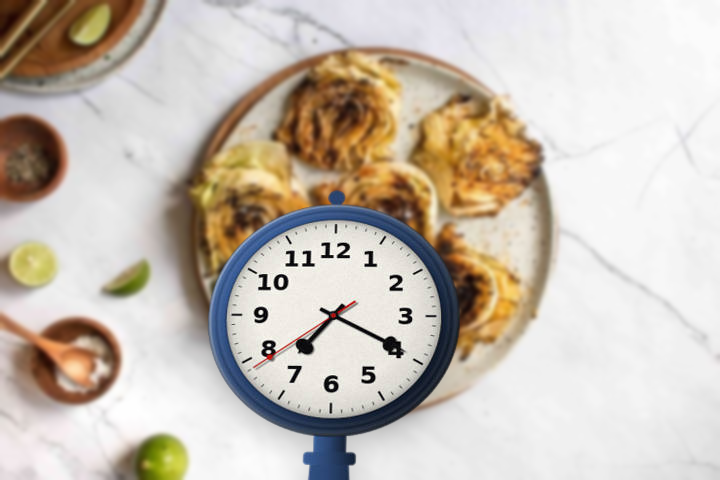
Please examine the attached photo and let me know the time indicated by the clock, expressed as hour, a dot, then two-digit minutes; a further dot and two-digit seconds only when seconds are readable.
7.19.39
